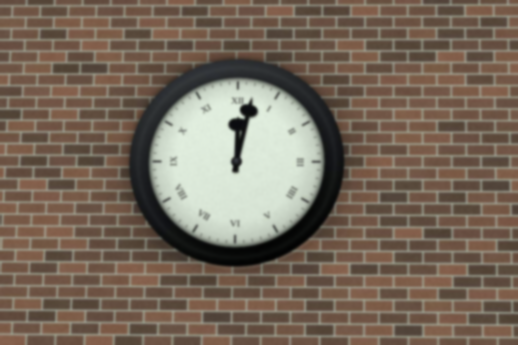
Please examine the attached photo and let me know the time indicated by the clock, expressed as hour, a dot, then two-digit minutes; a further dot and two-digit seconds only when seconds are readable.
12.02
